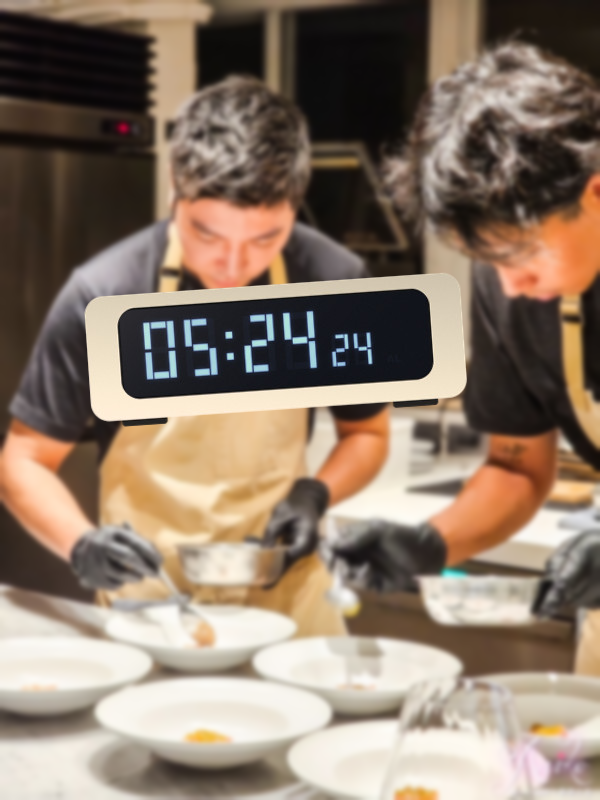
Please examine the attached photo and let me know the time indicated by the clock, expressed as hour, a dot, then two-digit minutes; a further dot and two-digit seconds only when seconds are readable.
5.24.24
